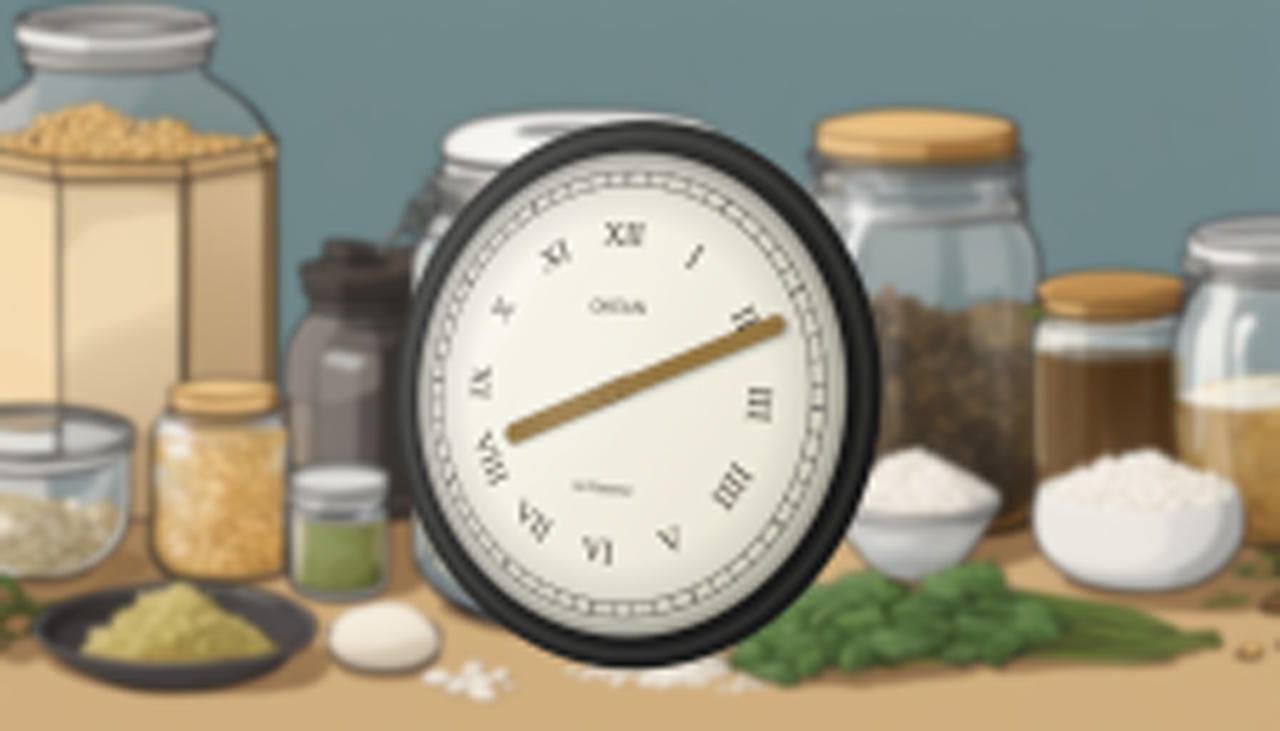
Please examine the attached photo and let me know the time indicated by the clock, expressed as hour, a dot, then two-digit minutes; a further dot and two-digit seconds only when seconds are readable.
8.11
